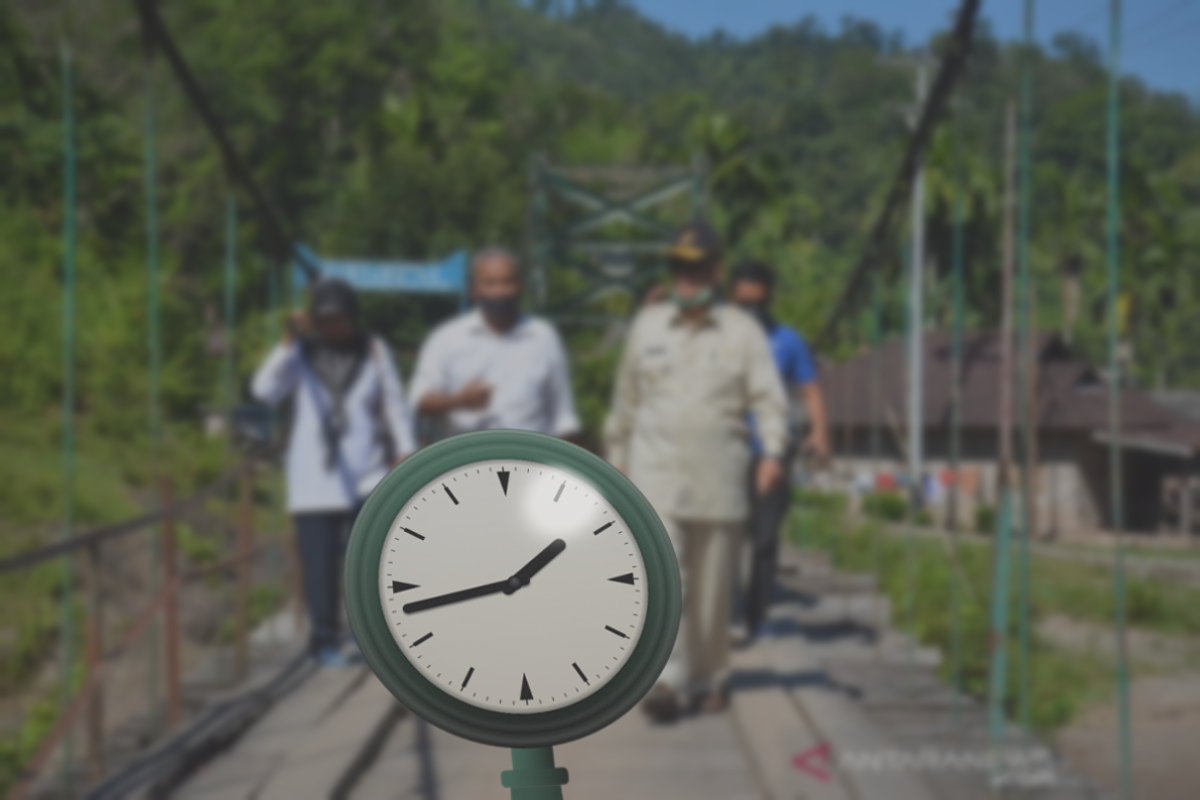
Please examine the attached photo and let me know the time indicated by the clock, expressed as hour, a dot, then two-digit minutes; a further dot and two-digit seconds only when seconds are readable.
1.43
